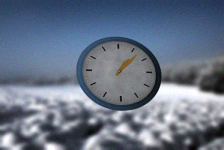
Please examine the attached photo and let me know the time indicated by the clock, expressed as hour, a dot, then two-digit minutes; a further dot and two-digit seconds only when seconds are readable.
1.07
